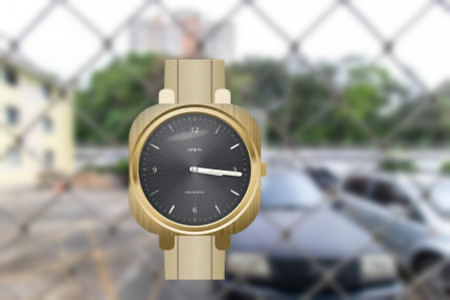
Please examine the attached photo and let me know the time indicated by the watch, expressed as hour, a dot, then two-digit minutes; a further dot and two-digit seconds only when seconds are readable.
3.16
